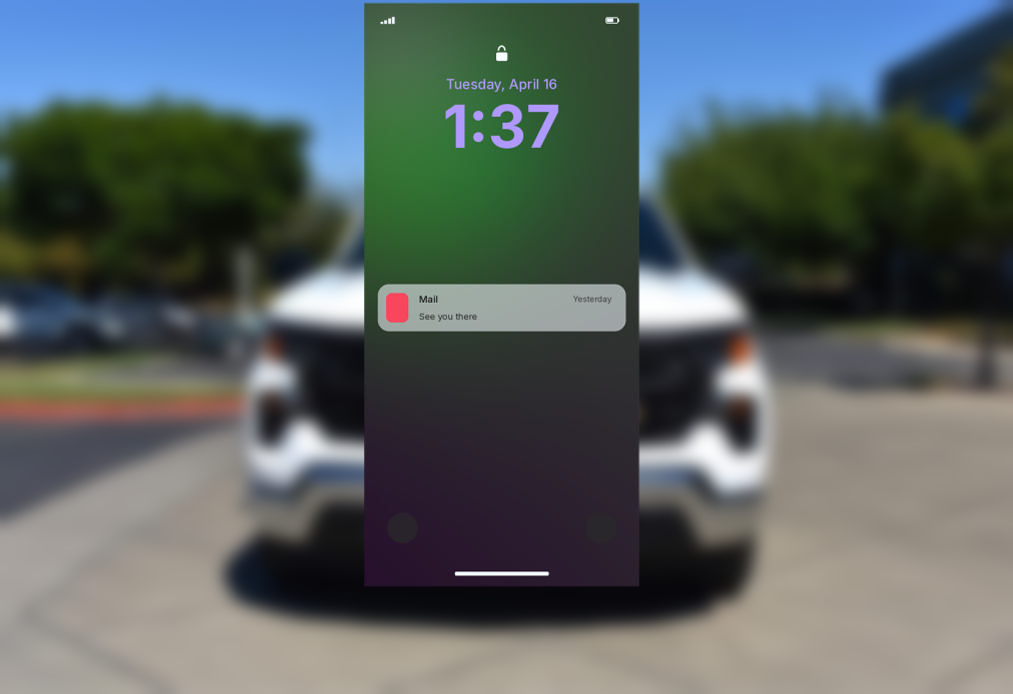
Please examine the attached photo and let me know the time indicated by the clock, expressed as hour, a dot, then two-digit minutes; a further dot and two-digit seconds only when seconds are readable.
1.37
